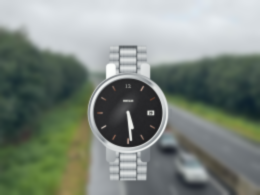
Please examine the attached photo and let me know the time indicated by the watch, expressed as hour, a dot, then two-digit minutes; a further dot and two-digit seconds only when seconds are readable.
5.29
